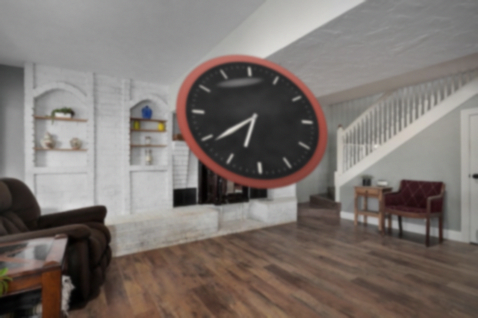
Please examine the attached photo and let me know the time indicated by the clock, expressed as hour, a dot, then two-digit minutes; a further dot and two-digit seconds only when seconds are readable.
6.39
